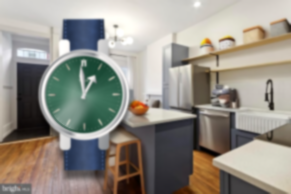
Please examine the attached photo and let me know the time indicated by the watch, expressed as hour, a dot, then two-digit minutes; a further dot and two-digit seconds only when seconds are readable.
12.59
